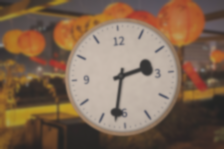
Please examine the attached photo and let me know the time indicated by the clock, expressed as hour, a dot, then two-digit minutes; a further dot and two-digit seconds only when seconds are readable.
2.32
